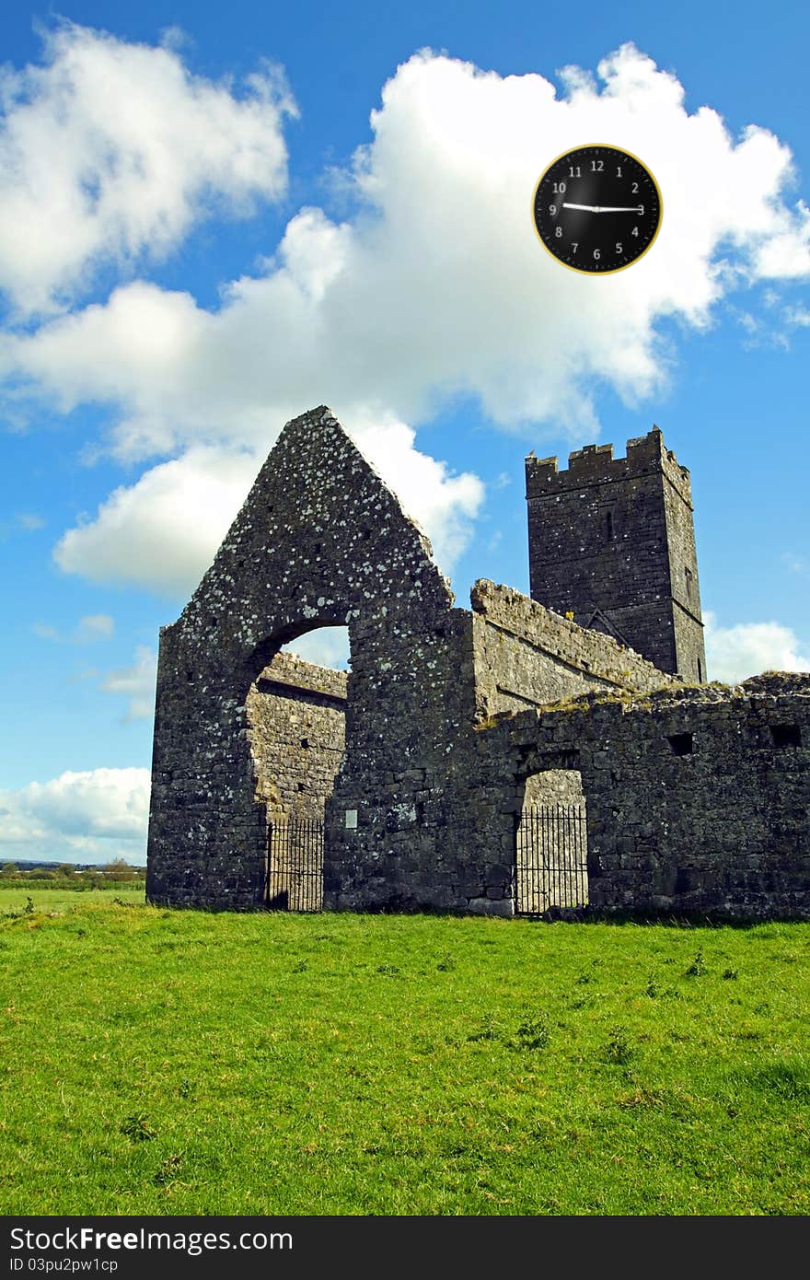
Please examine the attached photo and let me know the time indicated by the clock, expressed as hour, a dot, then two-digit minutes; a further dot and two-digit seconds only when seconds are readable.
9.15
